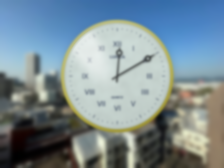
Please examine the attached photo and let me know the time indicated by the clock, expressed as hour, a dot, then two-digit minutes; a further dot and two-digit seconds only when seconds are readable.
12.10
